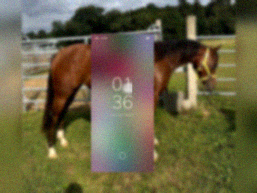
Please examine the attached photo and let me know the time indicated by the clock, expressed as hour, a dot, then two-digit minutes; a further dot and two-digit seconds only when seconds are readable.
1.36
